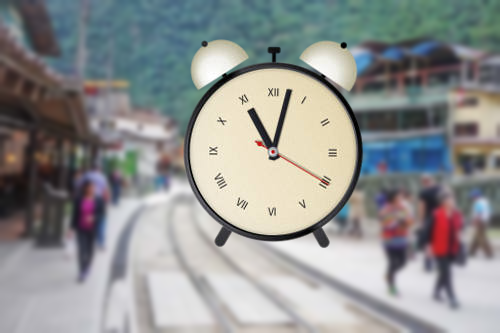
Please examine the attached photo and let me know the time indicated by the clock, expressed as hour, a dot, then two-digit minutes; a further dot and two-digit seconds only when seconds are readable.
11.02.20
